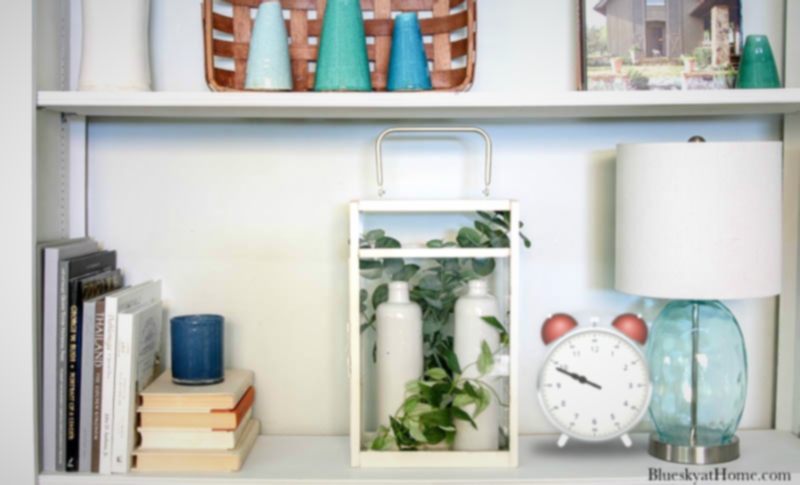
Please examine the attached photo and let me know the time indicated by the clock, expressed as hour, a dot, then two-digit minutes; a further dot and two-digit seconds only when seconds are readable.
9.49
